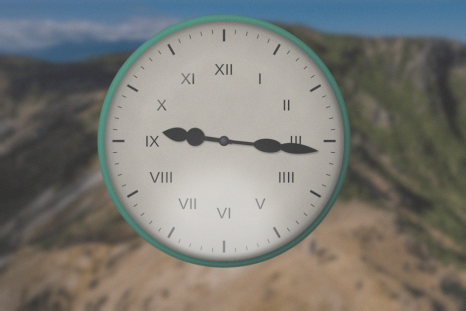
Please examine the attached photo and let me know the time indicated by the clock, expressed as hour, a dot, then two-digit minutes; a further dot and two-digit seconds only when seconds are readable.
9.16
